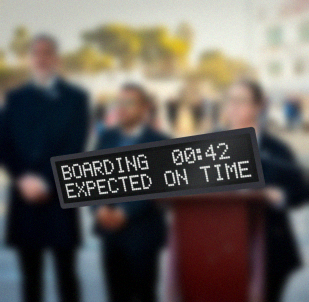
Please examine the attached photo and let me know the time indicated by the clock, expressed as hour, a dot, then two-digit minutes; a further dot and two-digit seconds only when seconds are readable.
0.42
